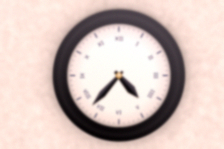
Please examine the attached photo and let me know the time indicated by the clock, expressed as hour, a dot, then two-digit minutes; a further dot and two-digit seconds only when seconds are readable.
4.37
